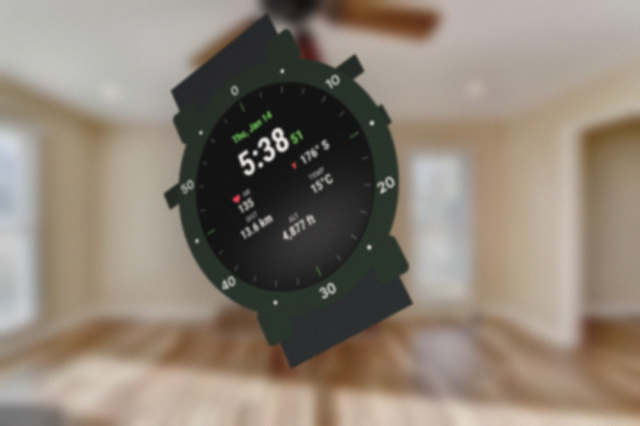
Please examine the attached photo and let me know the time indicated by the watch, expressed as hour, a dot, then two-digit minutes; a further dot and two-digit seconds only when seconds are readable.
5.38
